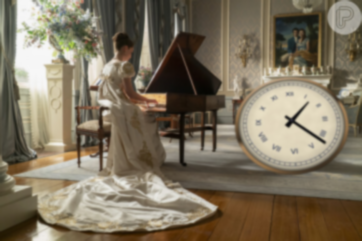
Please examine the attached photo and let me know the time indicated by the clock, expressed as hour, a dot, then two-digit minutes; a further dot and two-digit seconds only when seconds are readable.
1.22
